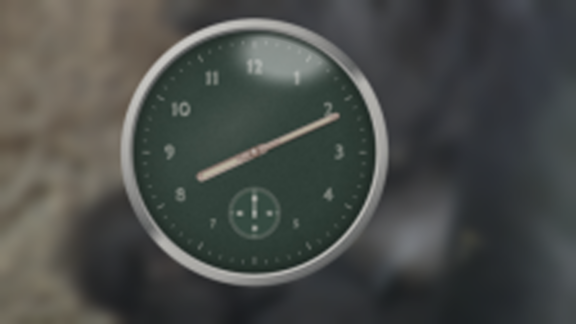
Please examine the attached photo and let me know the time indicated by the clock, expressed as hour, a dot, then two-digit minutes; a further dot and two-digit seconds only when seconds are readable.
8.11
